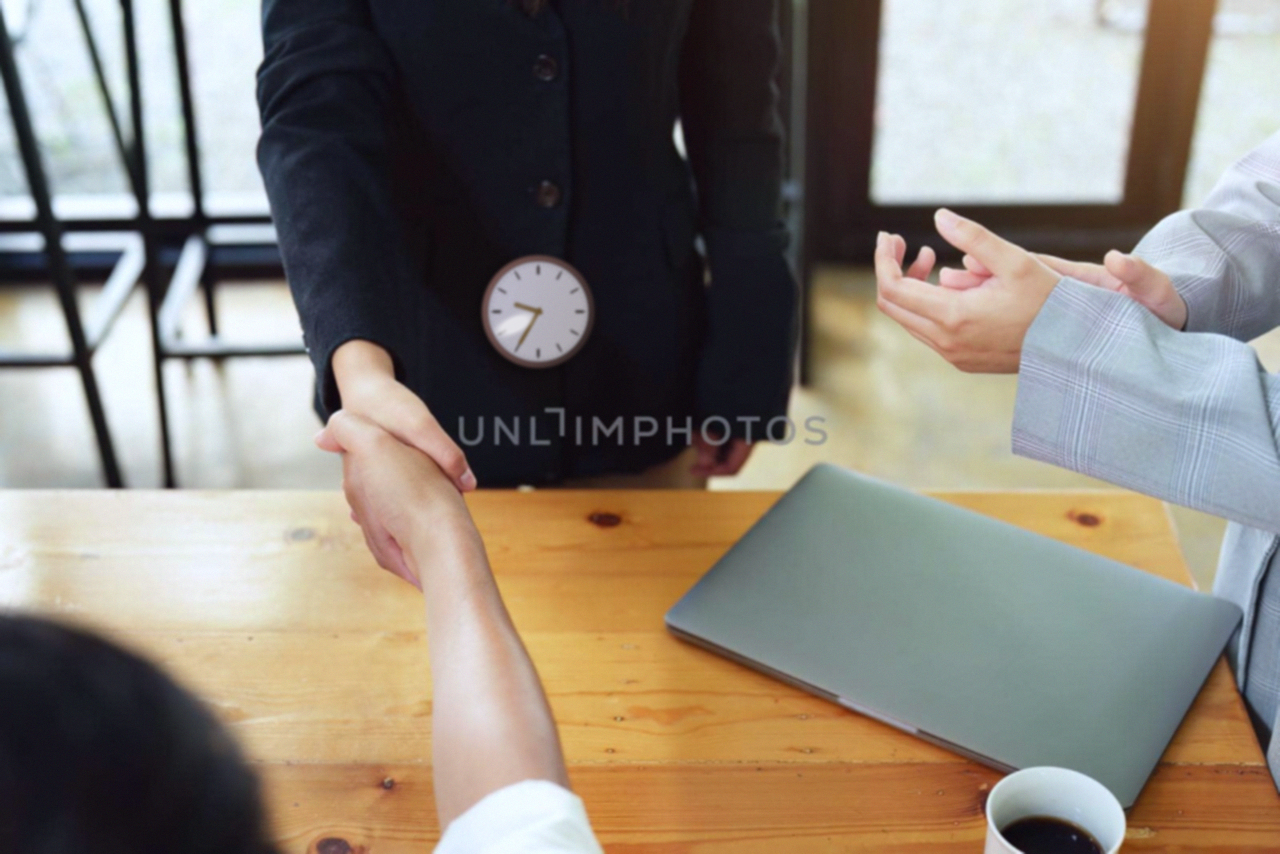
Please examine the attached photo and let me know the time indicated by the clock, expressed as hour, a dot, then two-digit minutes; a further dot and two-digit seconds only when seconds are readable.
9.35
